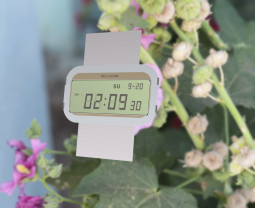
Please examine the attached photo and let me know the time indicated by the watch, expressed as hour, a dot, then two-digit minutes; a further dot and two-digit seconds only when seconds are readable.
2.09.30
